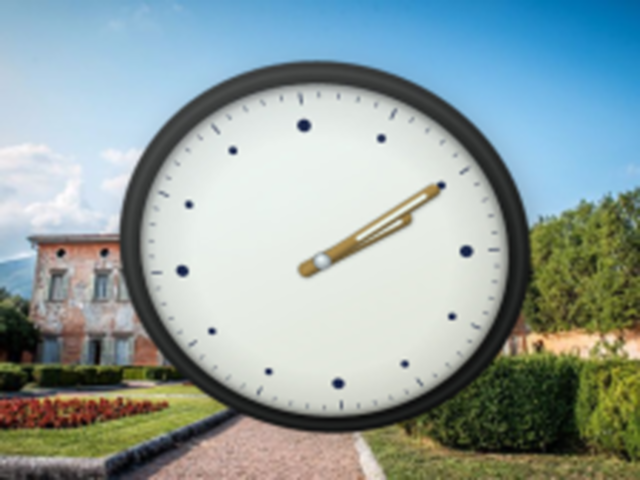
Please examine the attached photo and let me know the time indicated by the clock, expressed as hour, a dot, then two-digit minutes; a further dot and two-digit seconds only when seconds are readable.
2.10
